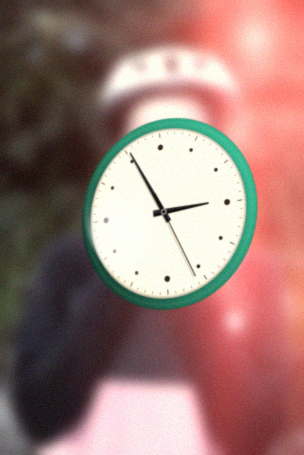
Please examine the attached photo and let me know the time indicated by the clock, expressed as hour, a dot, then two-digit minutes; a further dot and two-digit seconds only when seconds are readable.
2.55.26
